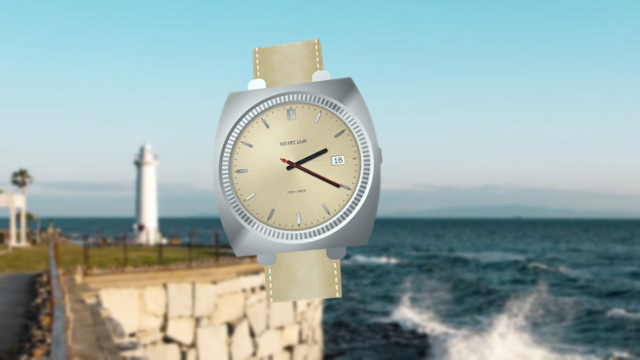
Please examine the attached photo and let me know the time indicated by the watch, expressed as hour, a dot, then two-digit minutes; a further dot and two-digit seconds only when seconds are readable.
2.20.20
